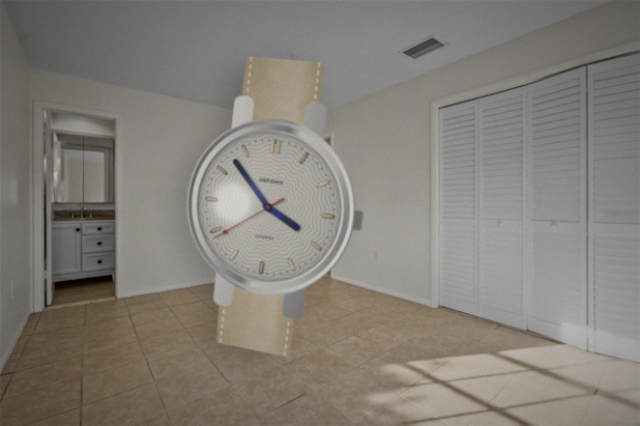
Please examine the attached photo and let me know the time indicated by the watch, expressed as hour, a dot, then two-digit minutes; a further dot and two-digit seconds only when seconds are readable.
3.52.39
